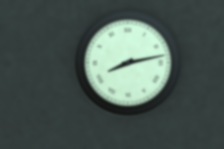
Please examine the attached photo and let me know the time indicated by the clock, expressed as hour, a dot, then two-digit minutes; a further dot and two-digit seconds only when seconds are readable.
8.13
